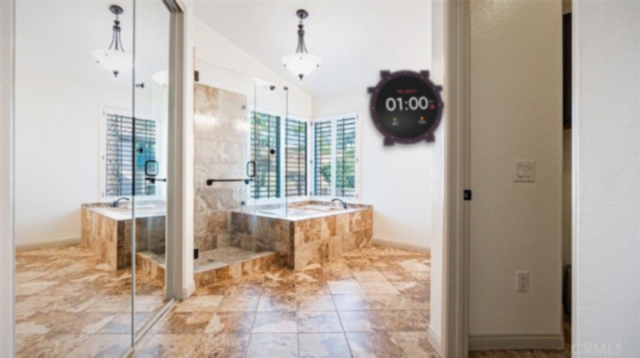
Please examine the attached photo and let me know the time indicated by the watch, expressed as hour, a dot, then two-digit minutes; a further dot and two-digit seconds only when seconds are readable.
1.00
